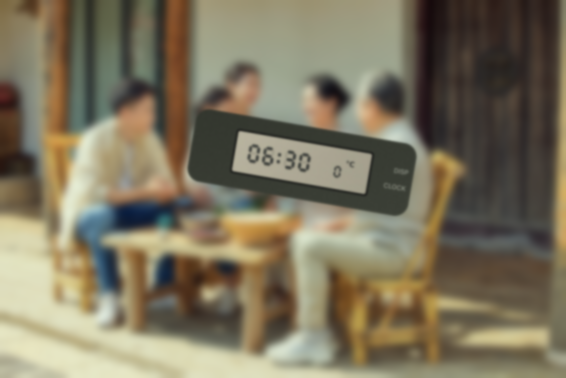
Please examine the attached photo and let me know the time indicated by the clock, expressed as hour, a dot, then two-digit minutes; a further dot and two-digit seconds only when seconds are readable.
6.30
